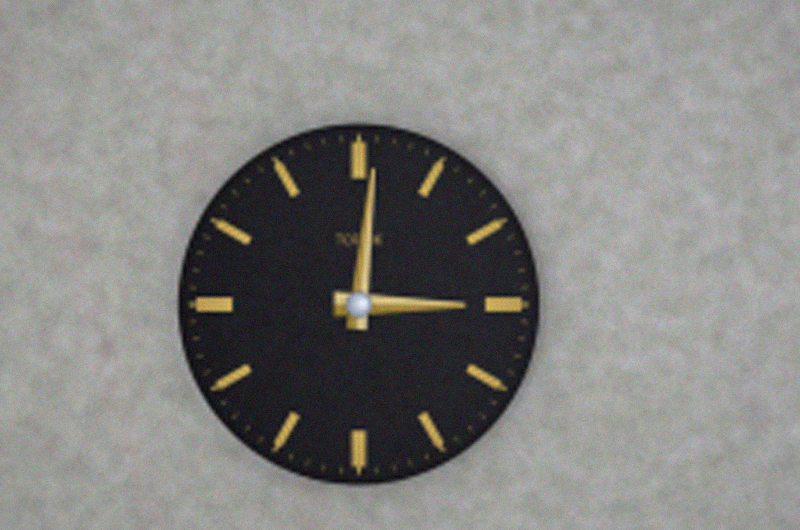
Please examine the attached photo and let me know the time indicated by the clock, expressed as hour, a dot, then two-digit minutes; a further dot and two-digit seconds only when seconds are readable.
3.01
